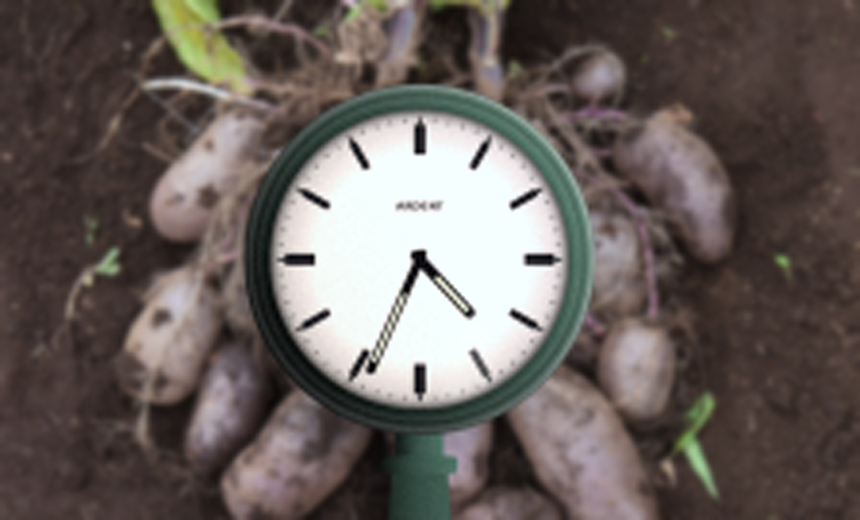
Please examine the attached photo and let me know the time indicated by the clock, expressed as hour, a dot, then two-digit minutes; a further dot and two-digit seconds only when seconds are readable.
4.34
